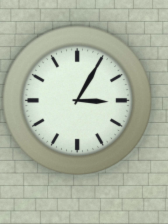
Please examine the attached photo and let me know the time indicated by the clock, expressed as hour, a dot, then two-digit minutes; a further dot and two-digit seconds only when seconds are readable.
3.05
